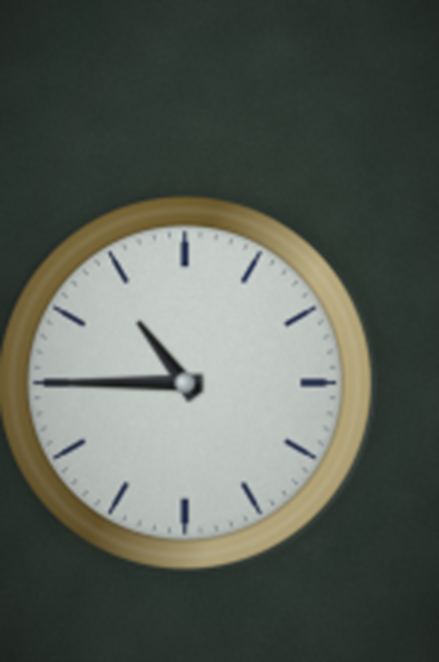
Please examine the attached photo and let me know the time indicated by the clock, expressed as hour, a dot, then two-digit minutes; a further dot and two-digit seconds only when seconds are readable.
10.45
